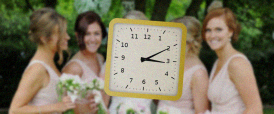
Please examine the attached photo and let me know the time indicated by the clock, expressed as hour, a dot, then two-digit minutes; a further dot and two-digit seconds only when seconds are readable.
3.10
